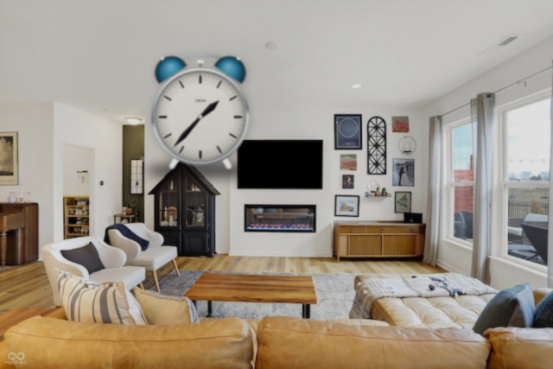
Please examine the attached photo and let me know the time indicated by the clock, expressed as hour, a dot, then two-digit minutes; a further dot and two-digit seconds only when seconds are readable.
1.37
